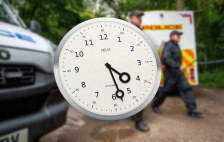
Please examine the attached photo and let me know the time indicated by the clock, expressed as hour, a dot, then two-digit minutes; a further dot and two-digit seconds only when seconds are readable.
4.28
